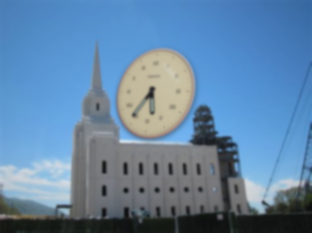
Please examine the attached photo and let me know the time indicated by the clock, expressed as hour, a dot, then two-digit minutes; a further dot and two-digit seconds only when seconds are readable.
5.36
